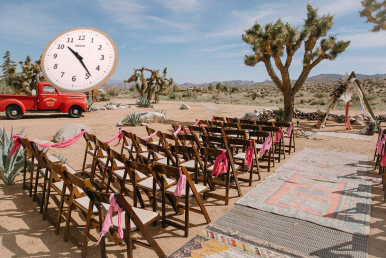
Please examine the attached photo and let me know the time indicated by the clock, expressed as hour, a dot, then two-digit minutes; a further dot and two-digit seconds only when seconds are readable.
10.24
